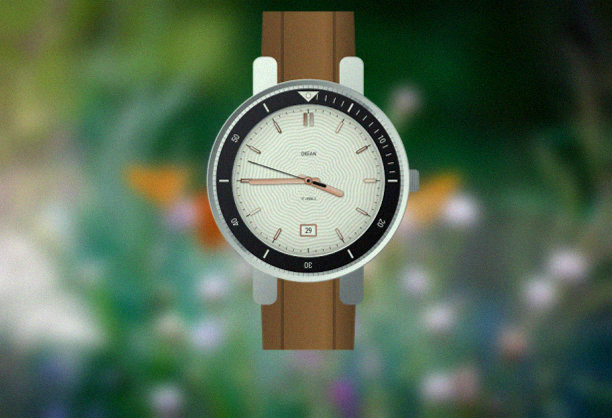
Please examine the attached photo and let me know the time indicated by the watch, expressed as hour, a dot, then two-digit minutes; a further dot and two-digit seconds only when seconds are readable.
3.44.48
